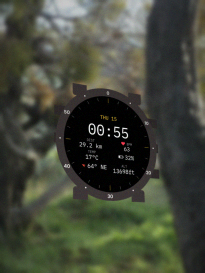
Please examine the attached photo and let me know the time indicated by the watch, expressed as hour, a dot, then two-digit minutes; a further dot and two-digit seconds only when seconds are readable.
0.55
